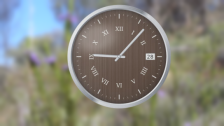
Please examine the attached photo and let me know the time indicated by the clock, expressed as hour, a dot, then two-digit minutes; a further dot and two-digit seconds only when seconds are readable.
9.07
